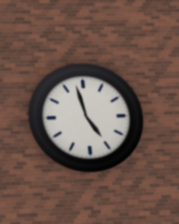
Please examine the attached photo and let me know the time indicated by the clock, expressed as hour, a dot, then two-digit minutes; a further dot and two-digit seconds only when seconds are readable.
4.58
